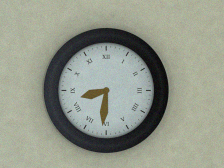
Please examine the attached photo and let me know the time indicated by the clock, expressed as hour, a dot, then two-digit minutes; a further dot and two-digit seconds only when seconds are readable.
8.31
